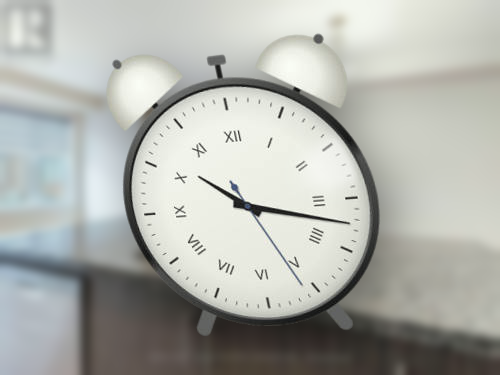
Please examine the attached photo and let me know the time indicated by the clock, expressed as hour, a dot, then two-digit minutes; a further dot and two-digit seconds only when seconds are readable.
10.17.26
